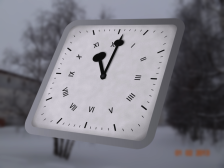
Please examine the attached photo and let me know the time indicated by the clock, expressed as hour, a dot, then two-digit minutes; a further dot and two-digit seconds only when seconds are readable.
11.01
